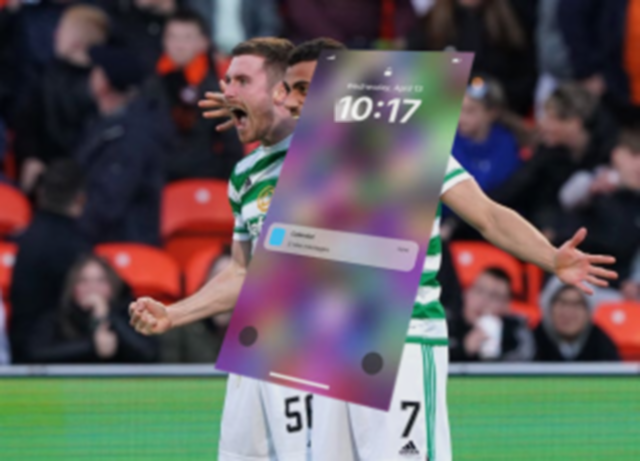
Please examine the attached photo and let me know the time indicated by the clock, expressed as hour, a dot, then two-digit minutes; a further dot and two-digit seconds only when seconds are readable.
10.17
